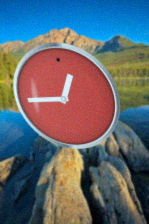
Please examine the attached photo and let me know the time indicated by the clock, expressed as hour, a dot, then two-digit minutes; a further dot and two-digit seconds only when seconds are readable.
12.44
